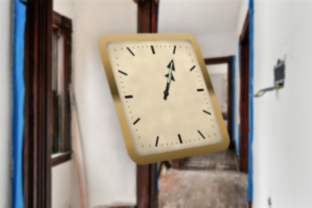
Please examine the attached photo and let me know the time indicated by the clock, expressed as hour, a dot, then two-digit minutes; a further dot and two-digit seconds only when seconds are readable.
1.05
